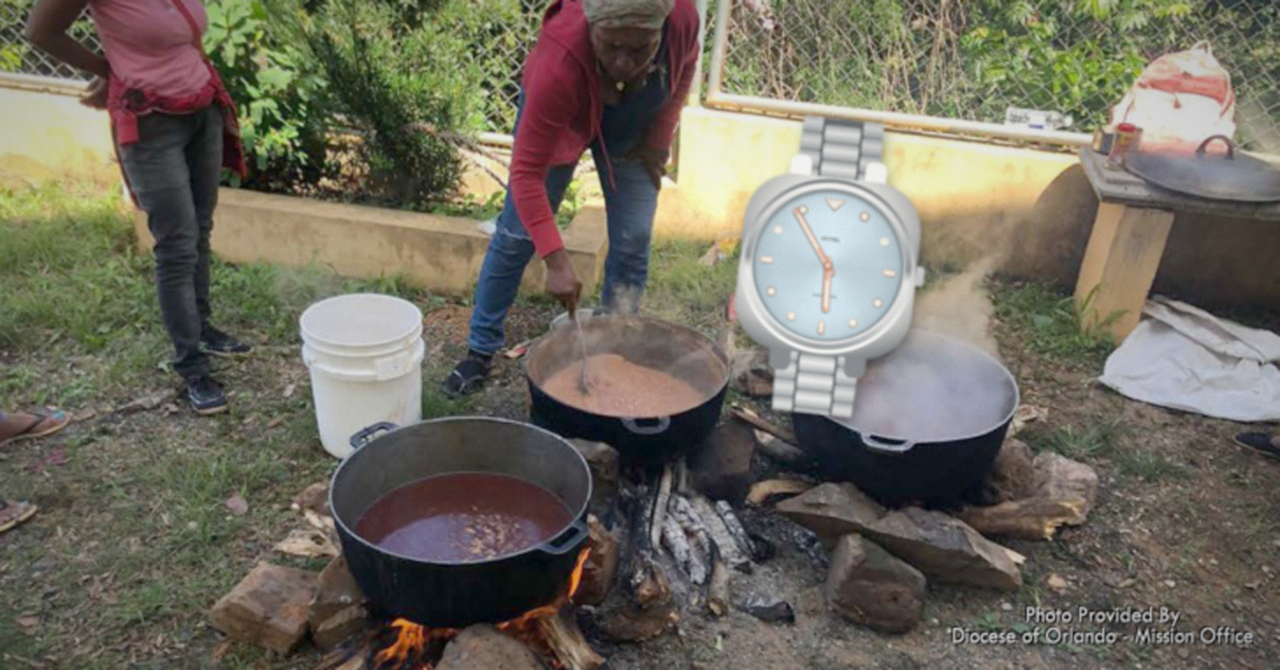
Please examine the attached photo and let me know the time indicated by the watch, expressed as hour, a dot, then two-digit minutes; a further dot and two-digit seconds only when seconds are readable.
5.54
